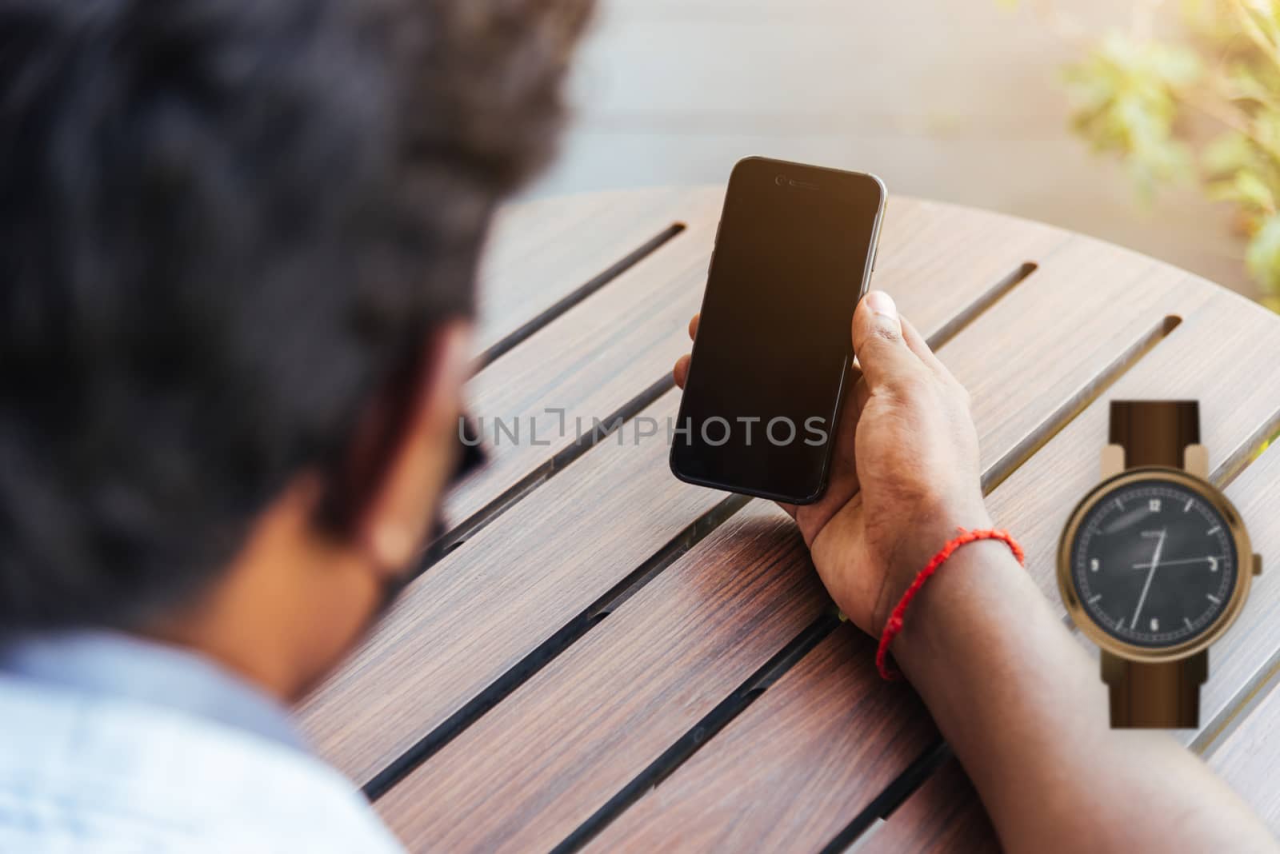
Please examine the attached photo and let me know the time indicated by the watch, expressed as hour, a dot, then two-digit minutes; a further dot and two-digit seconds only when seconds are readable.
12.33.14
